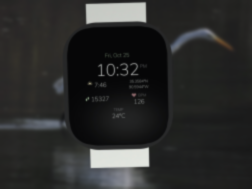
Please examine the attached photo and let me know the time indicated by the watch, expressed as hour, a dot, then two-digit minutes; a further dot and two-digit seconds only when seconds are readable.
10.32
